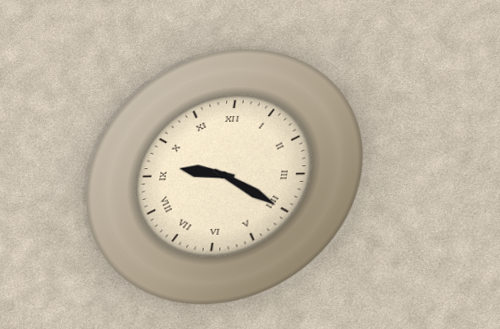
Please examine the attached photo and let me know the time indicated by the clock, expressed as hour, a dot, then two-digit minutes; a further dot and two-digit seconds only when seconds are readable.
9.20
